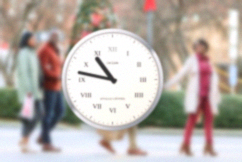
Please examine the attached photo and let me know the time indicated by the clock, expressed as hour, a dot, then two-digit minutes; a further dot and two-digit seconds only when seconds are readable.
10.47
